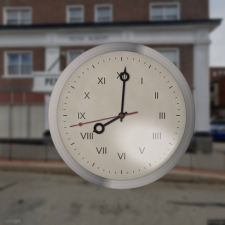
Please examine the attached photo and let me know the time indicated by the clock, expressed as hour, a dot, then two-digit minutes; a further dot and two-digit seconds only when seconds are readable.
8.00.43
